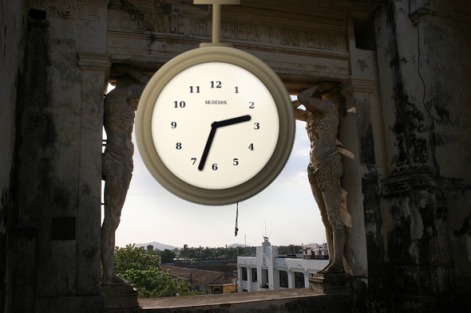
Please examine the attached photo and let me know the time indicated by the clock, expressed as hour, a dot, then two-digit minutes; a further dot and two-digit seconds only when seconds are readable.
2.33
